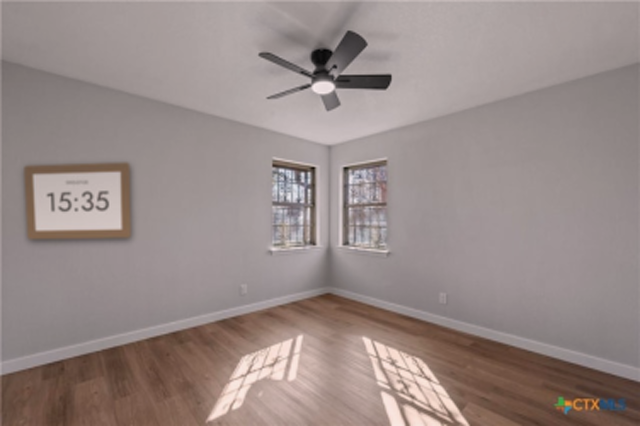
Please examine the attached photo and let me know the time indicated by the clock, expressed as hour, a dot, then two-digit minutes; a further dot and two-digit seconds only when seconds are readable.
15.35
